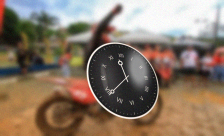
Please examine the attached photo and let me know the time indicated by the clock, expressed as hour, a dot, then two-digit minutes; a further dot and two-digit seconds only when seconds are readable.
11.39
